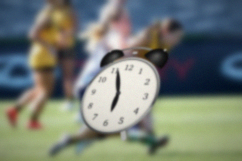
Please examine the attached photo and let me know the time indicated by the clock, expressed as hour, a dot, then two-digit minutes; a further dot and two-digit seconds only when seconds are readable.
5.56
